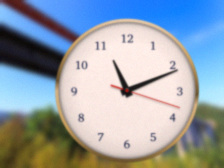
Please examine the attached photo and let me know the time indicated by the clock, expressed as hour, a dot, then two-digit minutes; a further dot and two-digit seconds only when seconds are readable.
11.11.18
